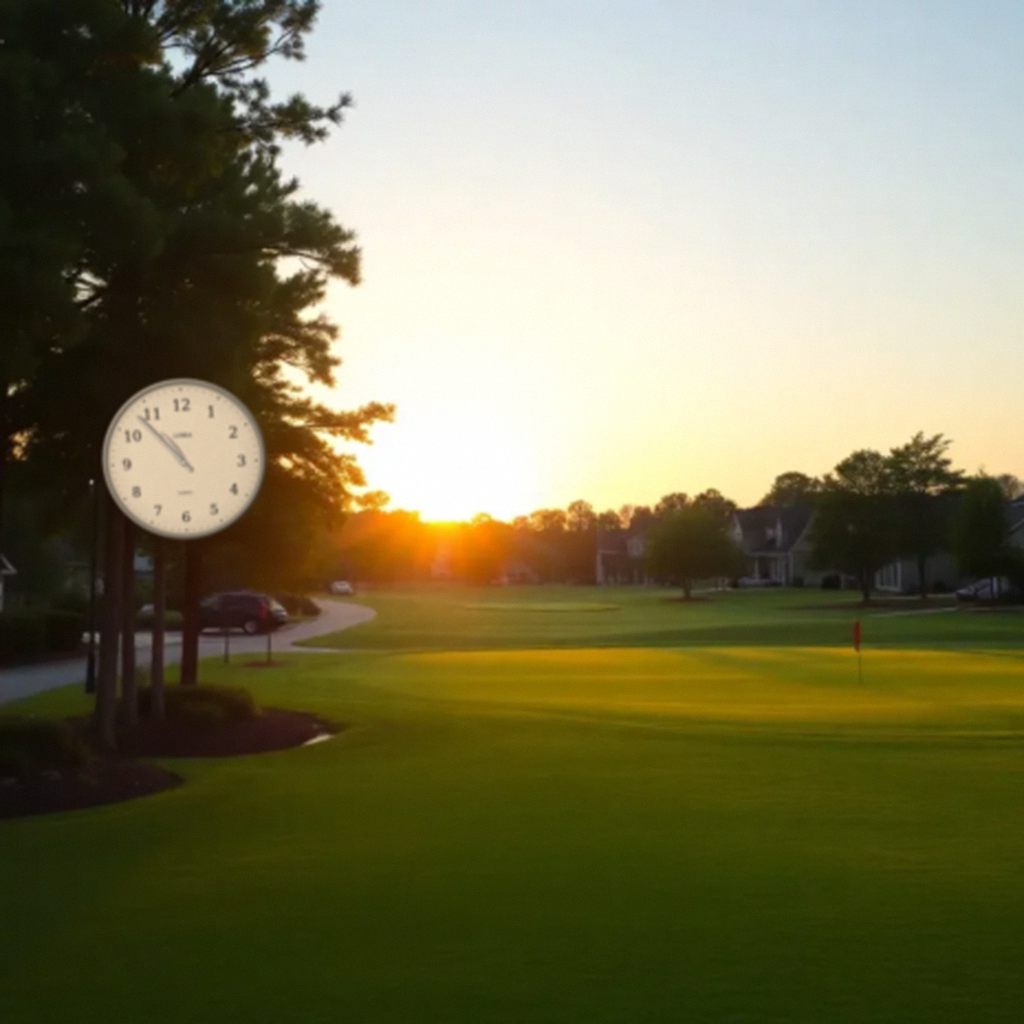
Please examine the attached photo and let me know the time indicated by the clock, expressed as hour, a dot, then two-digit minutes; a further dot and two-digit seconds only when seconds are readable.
10.53
